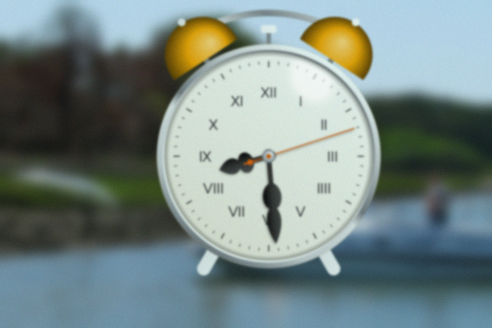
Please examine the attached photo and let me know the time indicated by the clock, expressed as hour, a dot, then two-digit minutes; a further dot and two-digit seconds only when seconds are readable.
8.29.12
